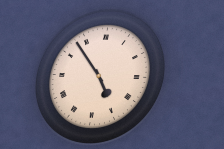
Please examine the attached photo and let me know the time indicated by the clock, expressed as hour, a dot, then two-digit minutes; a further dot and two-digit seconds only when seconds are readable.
4.53
